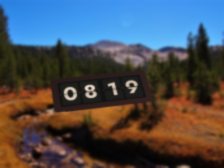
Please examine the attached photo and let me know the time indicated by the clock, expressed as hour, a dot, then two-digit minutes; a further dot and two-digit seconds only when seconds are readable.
8.19
